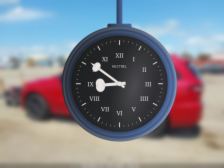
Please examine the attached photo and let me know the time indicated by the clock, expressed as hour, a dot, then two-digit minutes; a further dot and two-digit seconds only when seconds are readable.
8.51
